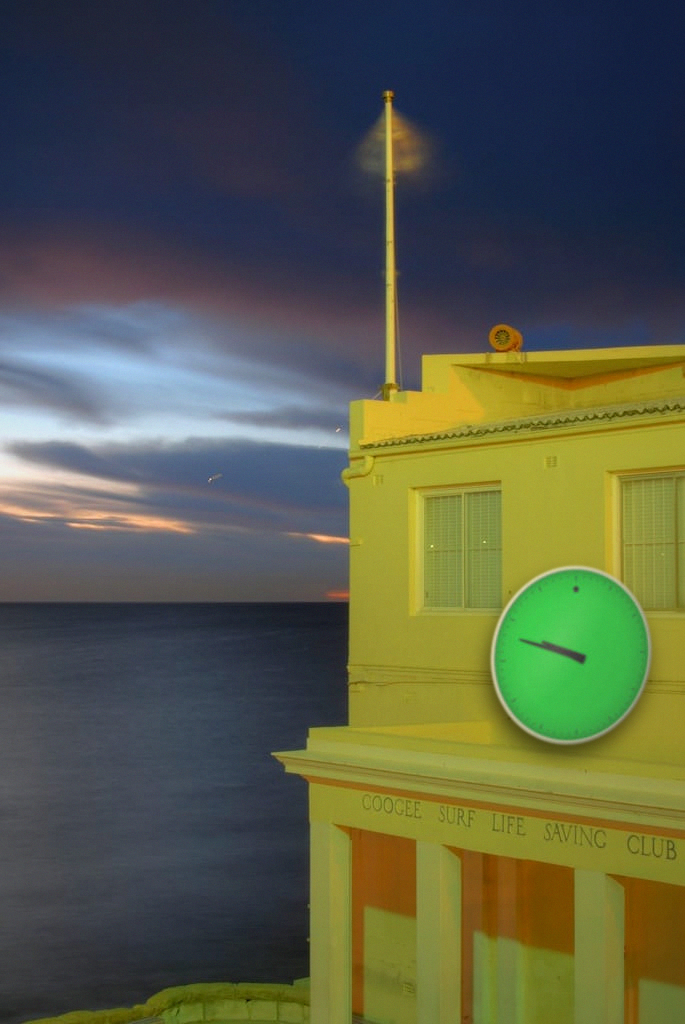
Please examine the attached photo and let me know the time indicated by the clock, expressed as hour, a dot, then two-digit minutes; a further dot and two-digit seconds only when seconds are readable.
9.48
